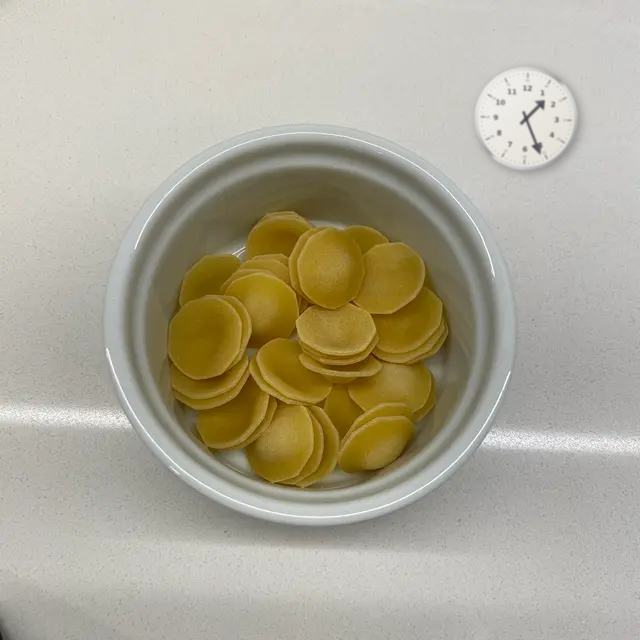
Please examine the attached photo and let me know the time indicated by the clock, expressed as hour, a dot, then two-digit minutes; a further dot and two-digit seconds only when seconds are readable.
1.26
